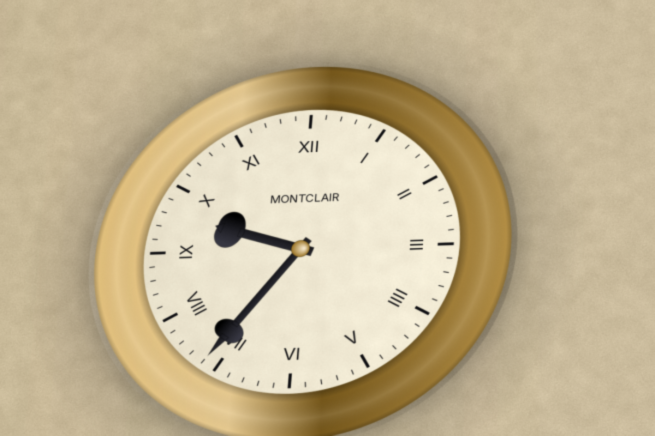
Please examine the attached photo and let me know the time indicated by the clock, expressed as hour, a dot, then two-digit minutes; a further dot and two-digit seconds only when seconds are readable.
9.36
